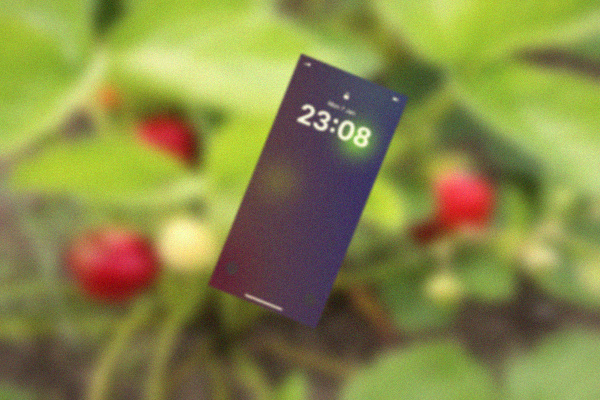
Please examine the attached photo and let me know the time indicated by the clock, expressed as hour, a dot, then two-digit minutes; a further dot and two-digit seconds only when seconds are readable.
23.08
